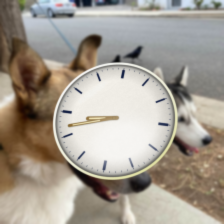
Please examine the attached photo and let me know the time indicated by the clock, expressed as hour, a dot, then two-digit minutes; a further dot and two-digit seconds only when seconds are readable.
8.42
